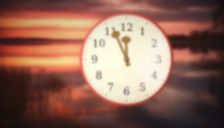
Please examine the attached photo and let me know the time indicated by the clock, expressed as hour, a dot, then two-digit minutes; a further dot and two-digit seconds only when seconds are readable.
11.56
